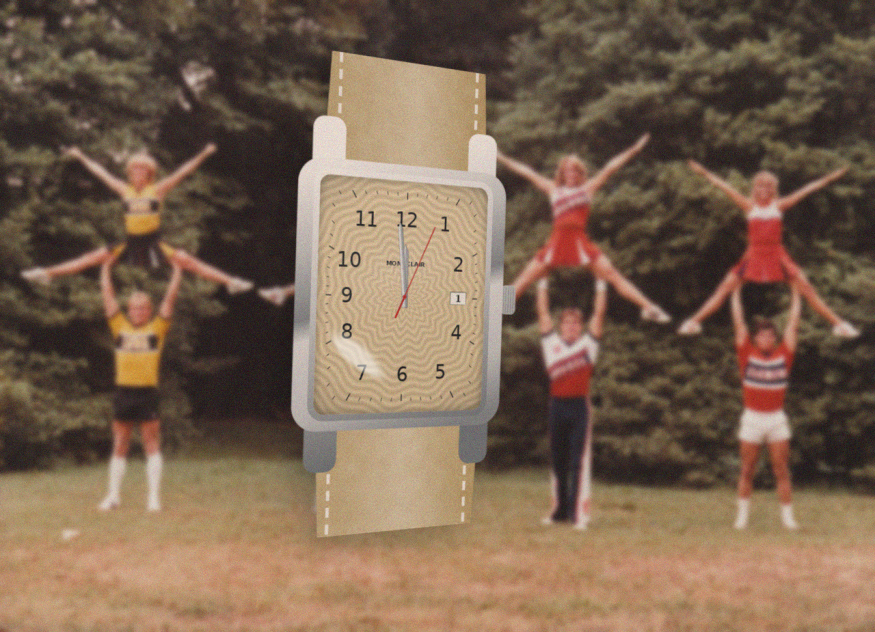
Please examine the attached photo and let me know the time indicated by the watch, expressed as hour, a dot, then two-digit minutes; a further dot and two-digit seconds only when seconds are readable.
11.59.04
